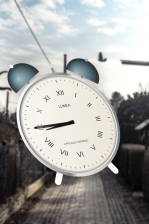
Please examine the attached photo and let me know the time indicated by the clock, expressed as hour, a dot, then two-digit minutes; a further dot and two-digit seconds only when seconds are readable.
8.45
